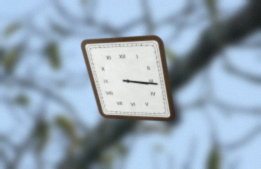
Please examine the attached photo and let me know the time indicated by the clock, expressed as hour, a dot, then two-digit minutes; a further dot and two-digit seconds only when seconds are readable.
3.16
